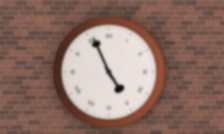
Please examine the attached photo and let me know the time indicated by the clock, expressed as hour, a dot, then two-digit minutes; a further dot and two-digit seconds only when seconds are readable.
4.56
